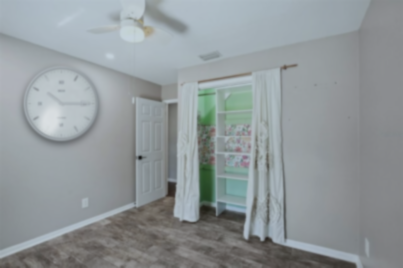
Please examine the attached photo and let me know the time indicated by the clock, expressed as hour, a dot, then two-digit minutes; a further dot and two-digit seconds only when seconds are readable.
10.15
